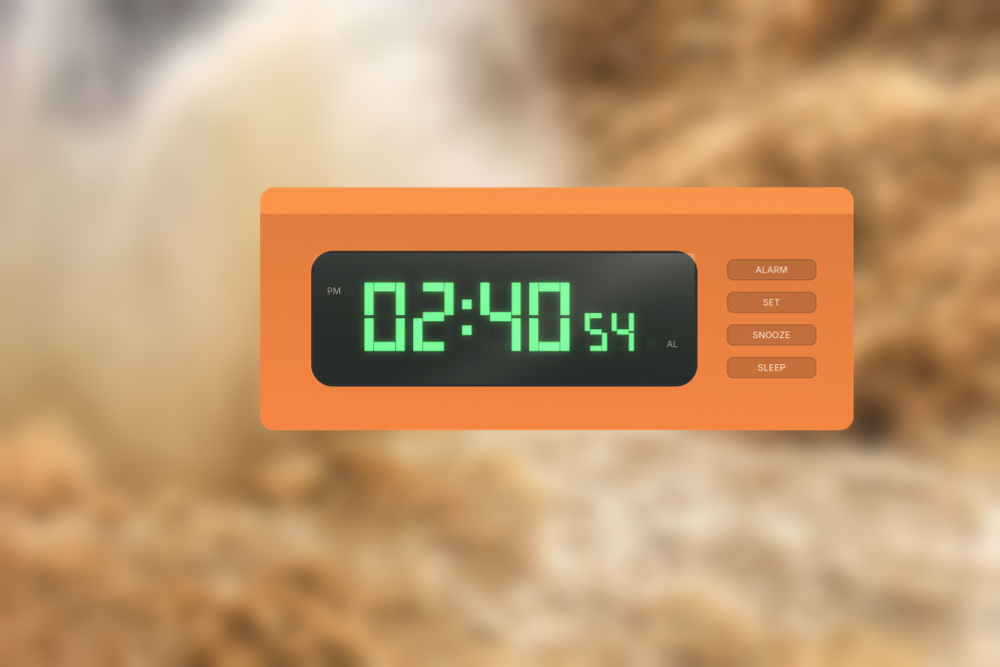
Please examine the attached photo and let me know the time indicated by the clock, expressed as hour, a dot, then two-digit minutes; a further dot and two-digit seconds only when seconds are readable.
2.40.54
